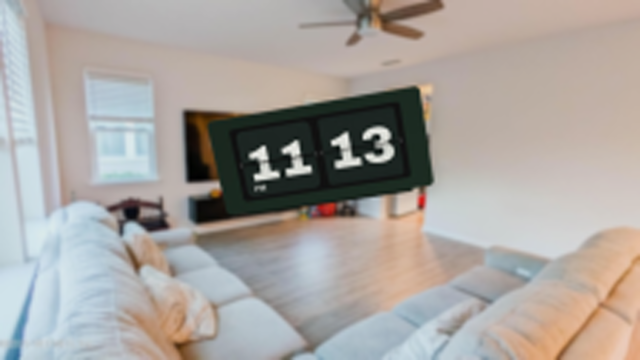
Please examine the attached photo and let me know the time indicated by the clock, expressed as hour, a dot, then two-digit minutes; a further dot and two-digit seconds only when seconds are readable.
11.13
